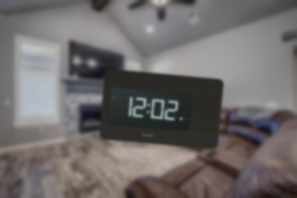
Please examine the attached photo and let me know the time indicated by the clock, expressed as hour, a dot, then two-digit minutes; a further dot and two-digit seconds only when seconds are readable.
12.02
